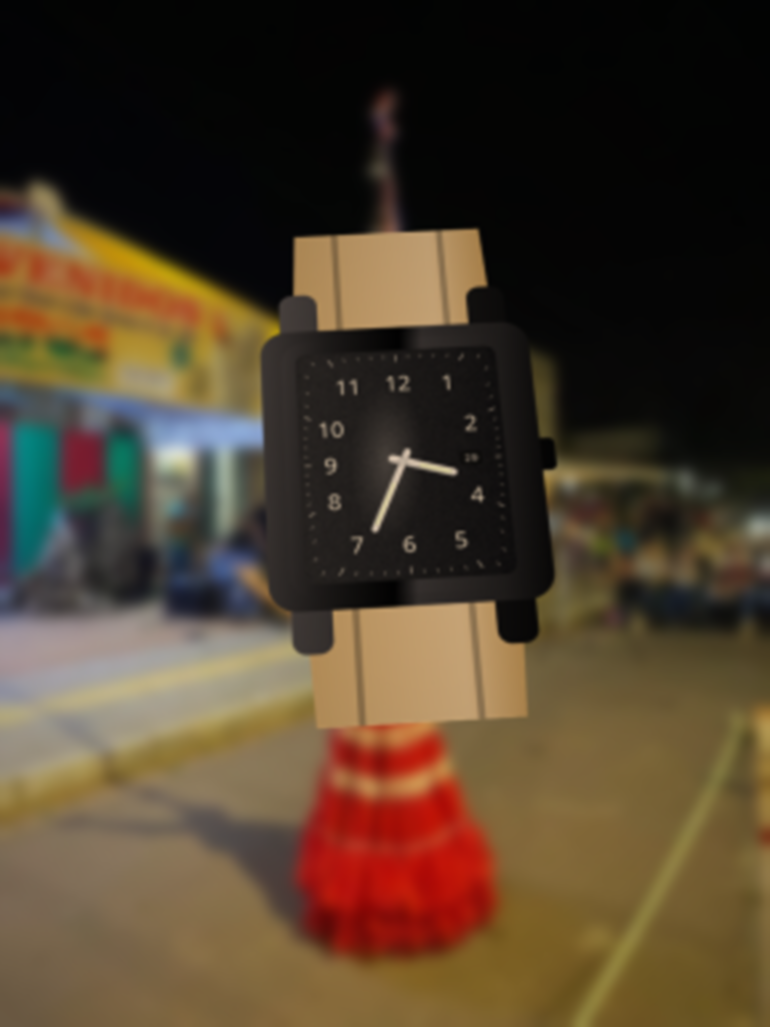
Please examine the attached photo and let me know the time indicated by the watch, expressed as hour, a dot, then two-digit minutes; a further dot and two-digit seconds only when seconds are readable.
3.34
